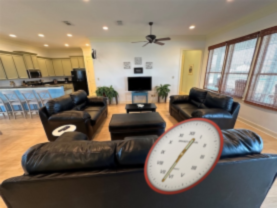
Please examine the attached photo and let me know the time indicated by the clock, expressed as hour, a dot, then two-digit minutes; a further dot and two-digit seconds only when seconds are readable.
12.32
